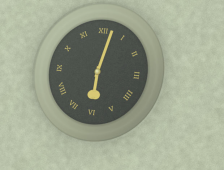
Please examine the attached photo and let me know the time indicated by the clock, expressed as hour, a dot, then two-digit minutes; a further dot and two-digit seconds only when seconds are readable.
6.02
